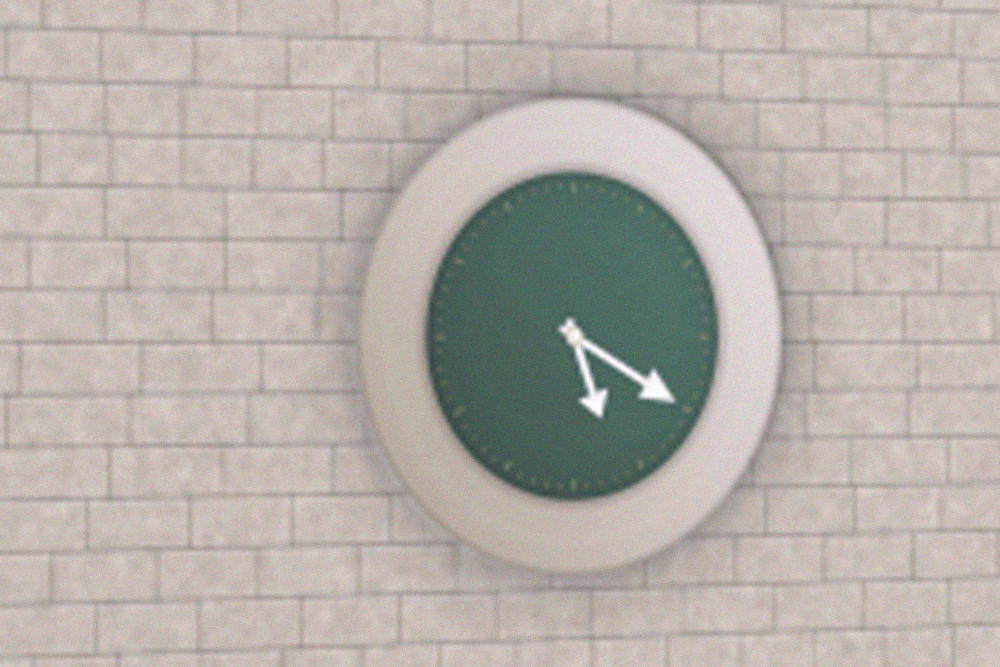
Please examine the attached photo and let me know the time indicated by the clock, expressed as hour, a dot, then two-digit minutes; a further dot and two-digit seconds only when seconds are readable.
5.20
